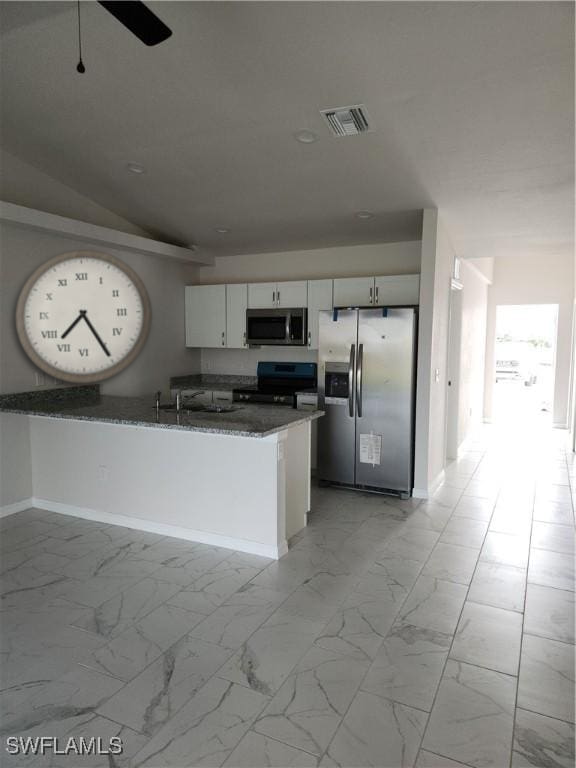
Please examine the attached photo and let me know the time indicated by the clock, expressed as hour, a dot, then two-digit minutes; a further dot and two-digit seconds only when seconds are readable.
7.25
